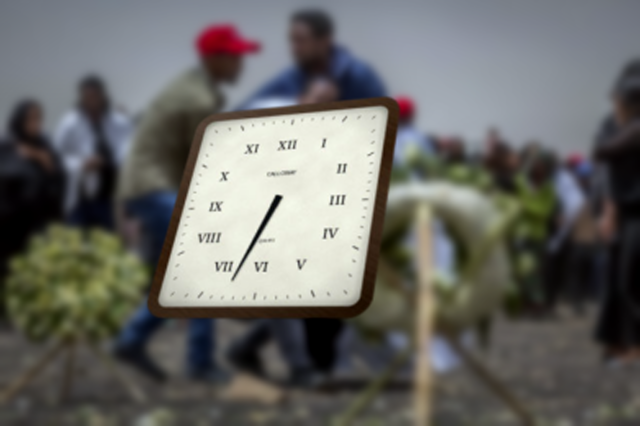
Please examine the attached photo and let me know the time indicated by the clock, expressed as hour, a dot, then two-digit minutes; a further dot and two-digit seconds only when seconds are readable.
6.33
